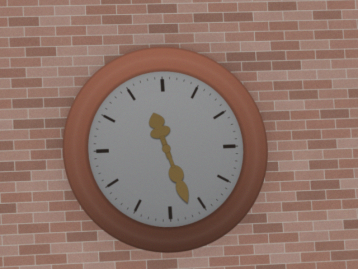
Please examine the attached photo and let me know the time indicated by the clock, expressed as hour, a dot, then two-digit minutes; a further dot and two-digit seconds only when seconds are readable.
11.27
